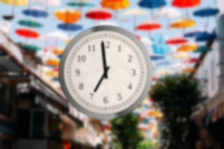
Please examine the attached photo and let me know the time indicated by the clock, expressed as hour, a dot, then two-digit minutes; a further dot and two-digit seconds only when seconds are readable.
6.59
